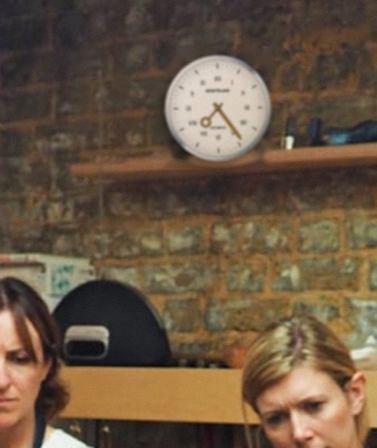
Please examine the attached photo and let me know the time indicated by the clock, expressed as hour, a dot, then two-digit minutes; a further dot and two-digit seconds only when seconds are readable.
7.24
